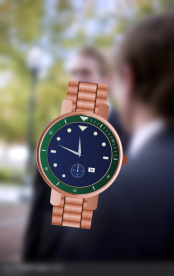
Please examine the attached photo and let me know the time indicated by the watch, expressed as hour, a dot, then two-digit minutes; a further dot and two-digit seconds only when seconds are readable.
11.48
